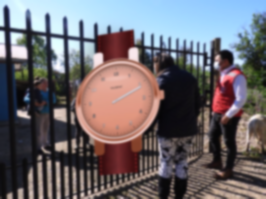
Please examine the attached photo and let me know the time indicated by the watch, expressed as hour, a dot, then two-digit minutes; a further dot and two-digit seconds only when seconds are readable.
2.11
